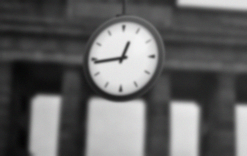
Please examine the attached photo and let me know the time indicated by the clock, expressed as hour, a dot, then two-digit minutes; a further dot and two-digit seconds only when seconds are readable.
12.44
